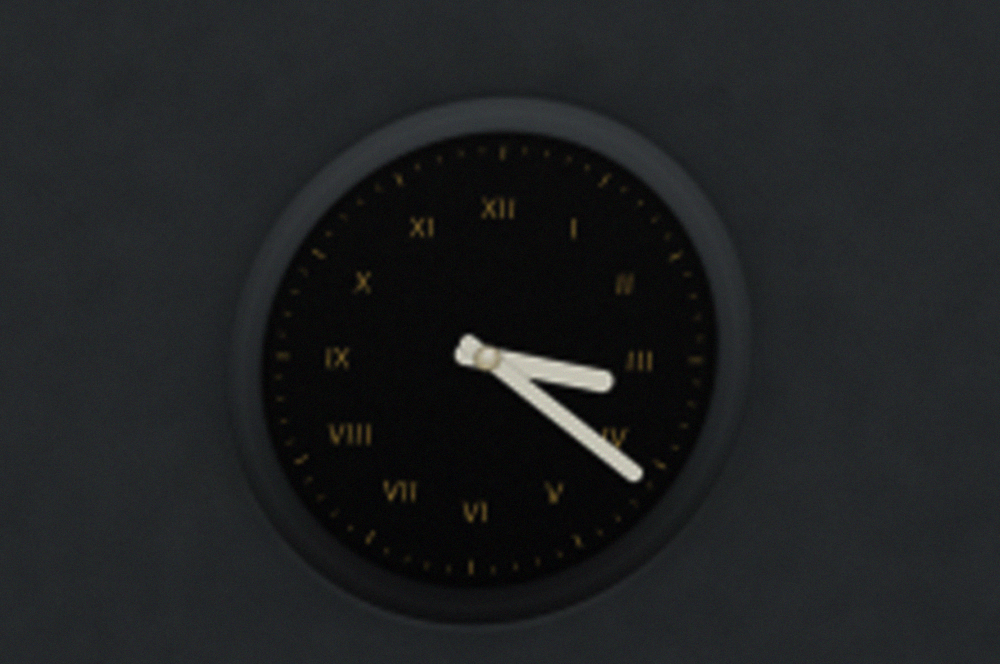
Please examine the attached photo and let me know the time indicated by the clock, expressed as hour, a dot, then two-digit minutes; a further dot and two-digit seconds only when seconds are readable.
3.21
